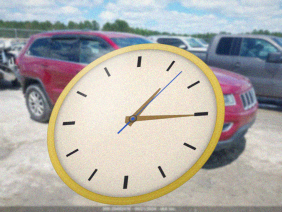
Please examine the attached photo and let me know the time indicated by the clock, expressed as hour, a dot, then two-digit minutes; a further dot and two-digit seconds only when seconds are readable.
1.15.07
